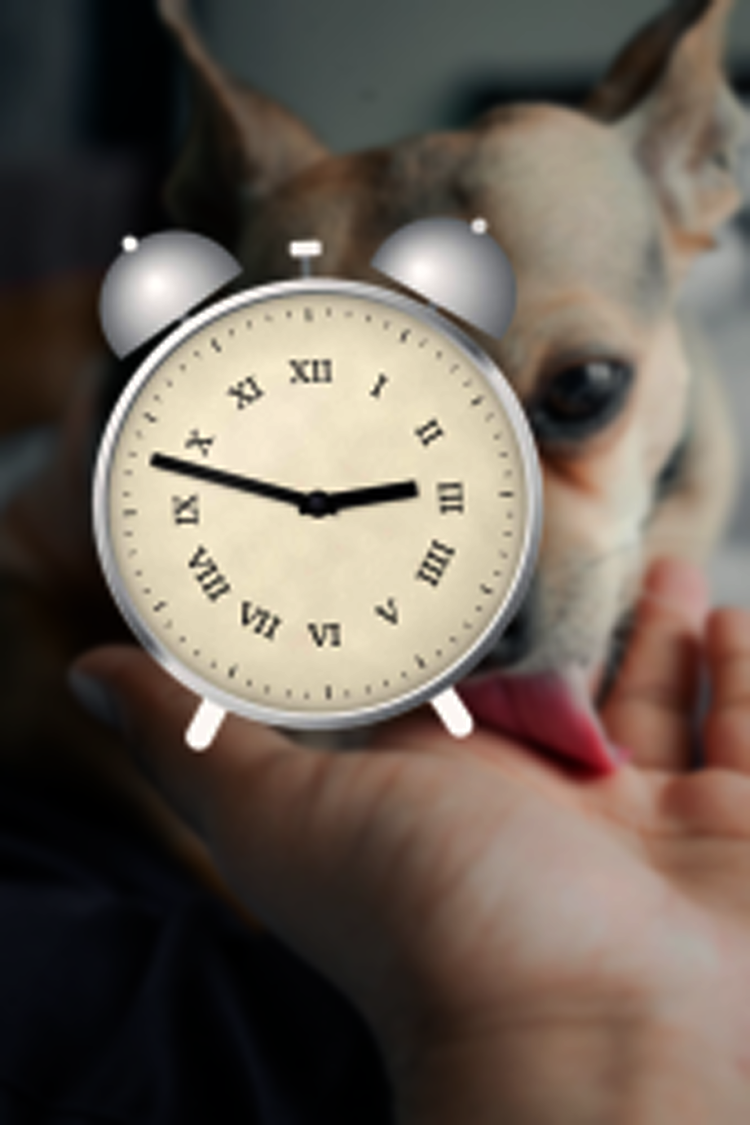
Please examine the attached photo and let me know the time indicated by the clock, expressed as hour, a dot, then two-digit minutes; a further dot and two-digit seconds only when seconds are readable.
2.48
